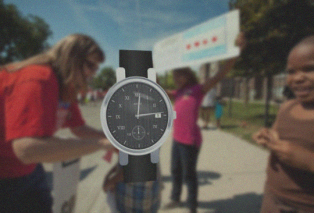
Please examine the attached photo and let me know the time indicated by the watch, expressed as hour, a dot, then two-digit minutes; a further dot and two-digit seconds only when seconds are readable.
12.14
